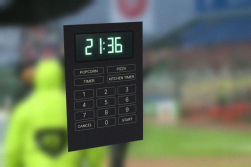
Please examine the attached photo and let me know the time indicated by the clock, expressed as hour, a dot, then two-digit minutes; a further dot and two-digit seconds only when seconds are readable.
21.36
